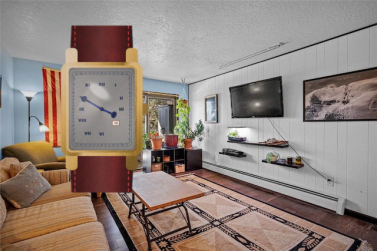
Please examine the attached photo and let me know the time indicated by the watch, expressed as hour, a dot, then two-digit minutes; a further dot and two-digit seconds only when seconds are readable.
3.50
